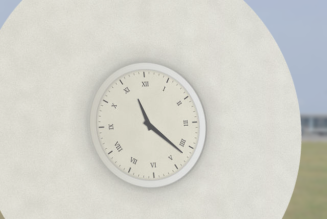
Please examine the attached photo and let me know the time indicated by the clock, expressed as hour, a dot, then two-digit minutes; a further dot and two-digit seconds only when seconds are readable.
11.22
